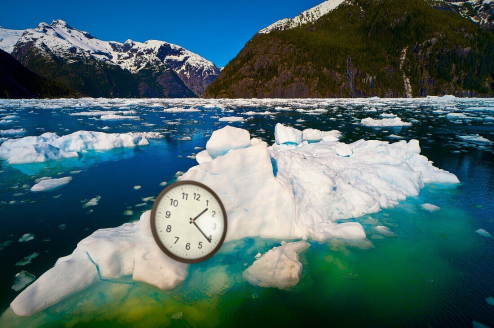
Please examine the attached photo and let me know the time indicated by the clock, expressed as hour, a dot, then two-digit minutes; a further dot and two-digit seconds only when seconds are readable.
1.21
